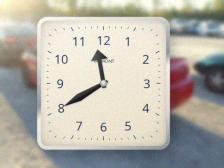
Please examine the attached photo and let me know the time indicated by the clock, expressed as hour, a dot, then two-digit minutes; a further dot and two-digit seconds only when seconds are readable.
11.40
